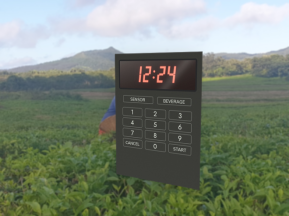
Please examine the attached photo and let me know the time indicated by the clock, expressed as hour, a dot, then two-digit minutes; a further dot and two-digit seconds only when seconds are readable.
12.24
